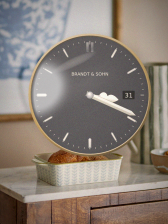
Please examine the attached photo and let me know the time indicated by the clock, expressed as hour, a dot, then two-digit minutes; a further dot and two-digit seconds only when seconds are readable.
3.19
